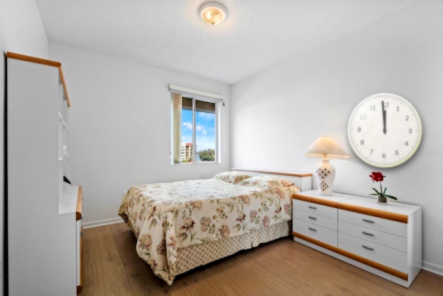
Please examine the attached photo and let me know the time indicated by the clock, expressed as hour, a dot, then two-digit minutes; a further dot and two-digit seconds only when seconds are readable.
11.59
